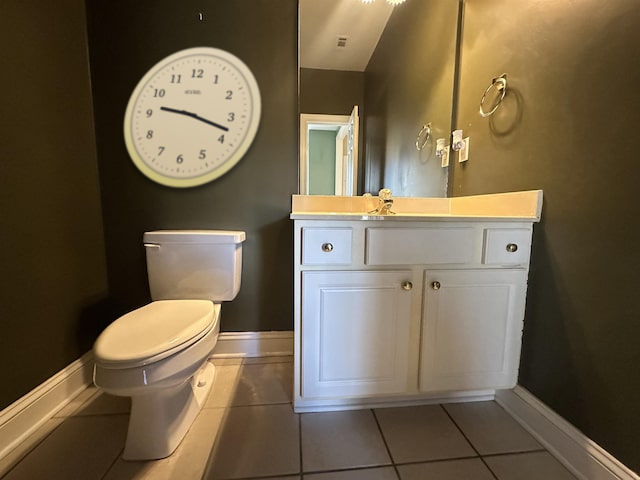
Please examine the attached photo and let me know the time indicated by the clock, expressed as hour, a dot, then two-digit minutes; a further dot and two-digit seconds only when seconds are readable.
9.18
